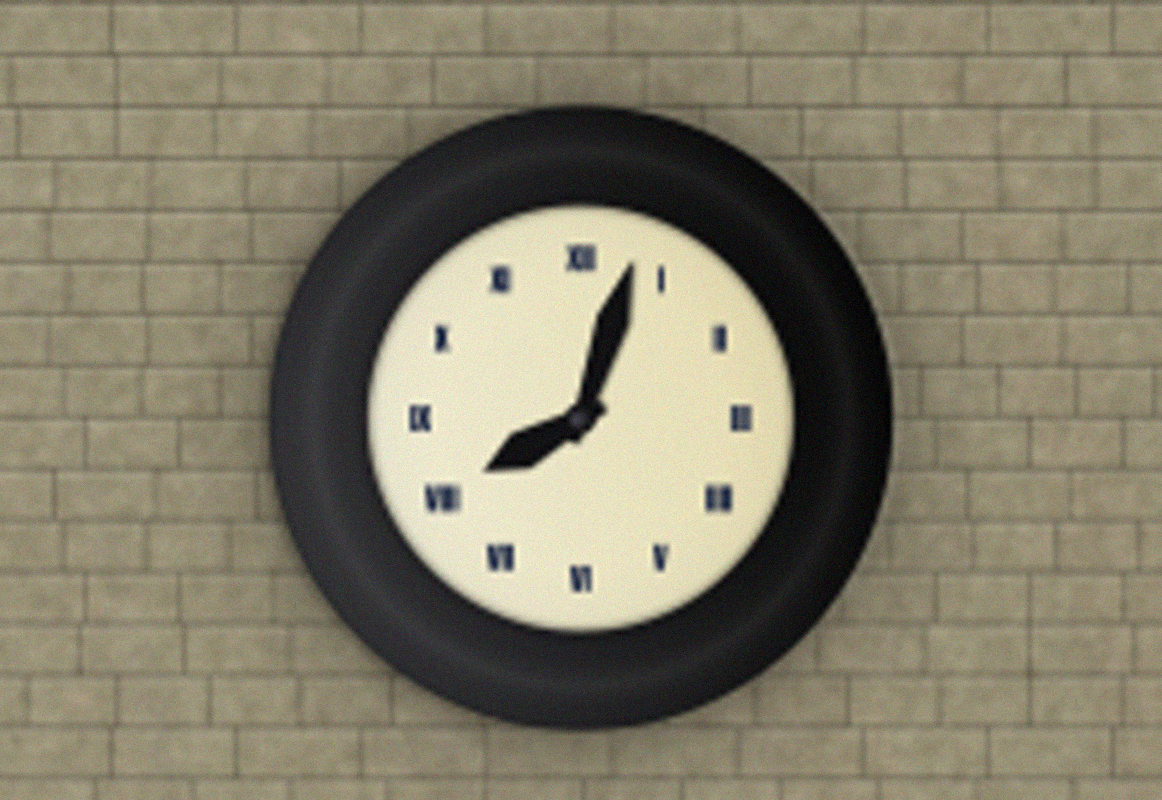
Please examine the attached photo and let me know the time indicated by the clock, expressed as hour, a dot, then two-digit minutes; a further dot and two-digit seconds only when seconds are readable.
8.03
